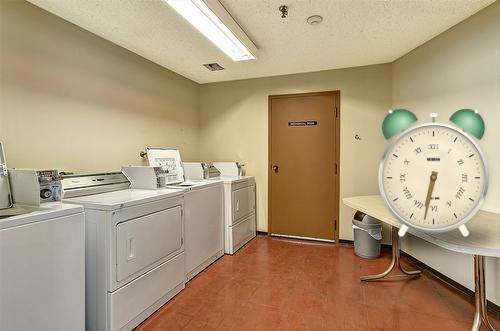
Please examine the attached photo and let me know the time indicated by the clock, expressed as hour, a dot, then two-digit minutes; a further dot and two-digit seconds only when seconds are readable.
6.32
